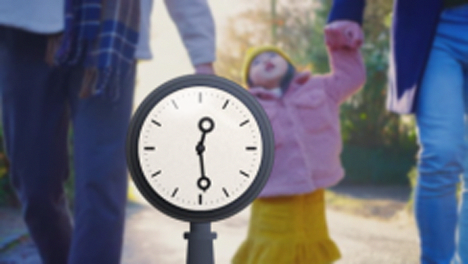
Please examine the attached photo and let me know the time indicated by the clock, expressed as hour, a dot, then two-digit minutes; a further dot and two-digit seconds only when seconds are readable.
12.29
